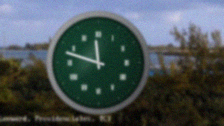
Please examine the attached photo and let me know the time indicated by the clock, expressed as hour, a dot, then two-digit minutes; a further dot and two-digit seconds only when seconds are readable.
11.48
